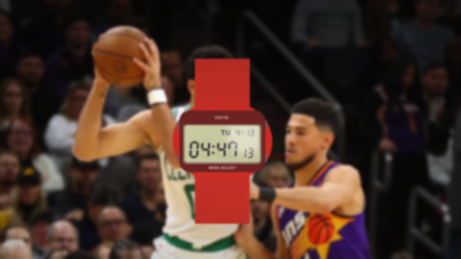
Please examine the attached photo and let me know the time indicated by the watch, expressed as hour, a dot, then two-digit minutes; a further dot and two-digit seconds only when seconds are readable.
4.47.13
